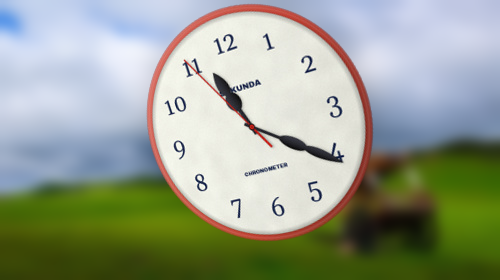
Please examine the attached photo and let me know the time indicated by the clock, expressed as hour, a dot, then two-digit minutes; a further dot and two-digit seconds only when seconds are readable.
11.20.55
